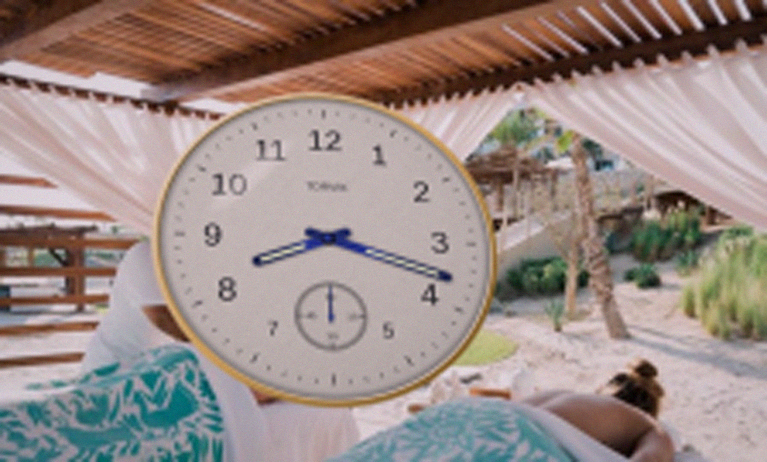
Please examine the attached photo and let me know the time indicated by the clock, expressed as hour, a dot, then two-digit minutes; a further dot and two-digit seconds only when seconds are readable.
8.18
